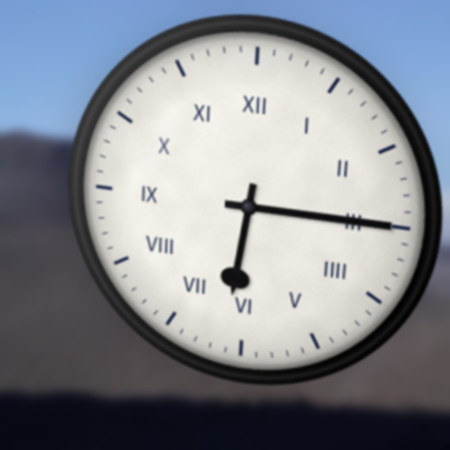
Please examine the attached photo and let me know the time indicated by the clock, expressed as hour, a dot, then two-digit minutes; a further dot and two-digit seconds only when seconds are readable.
6.15
